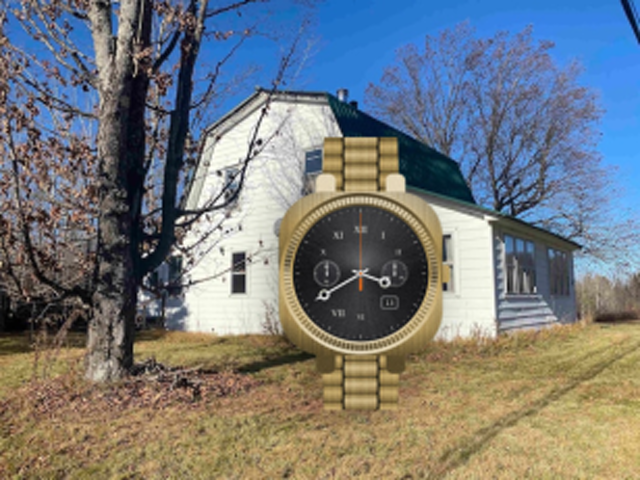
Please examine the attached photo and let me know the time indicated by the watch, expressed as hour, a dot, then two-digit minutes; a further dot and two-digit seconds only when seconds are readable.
3.40
